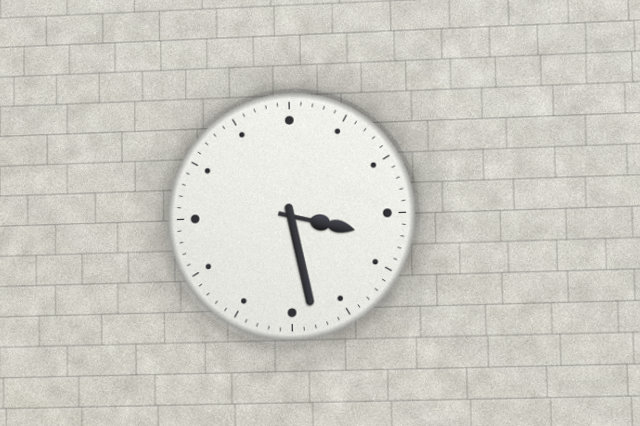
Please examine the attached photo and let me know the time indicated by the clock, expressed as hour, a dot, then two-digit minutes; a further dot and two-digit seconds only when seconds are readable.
3.28
